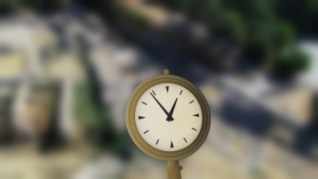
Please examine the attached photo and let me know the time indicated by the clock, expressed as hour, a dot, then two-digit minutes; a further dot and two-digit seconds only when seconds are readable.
12.54
